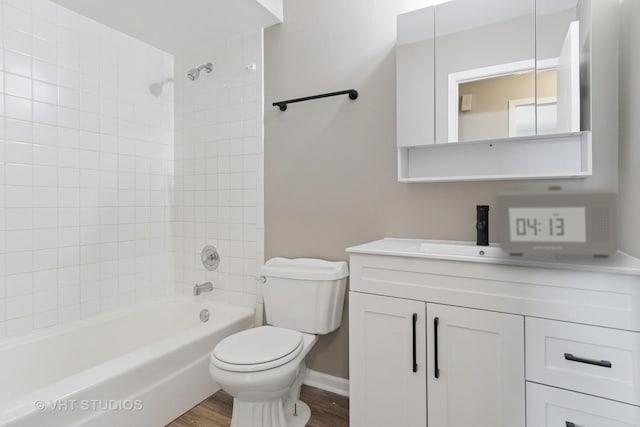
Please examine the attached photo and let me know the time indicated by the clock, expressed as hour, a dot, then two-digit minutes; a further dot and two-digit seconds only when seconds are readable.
4.13
